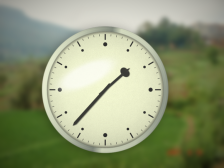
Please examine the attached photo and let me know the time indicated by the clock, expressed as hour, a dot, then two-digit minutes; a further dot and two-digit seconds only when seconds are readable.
1.37
